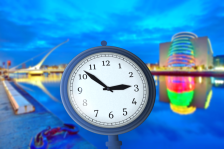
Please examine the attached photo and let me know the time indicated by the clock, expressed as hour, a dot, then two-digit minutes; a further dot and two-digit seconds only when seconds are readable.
2.52
